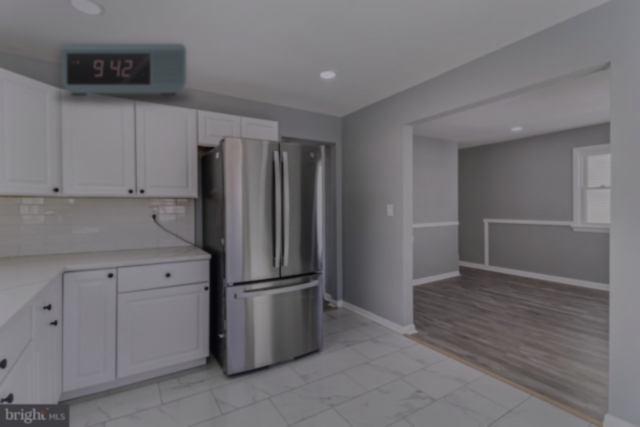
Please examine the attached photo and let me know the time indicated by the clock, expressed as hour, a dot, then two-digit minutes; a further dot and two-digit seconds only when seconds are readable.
9.42
